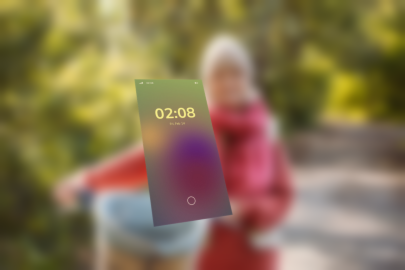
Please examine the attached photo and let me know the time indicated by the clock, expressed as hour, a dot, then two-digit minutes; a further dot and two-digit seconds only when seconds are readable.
2.08
